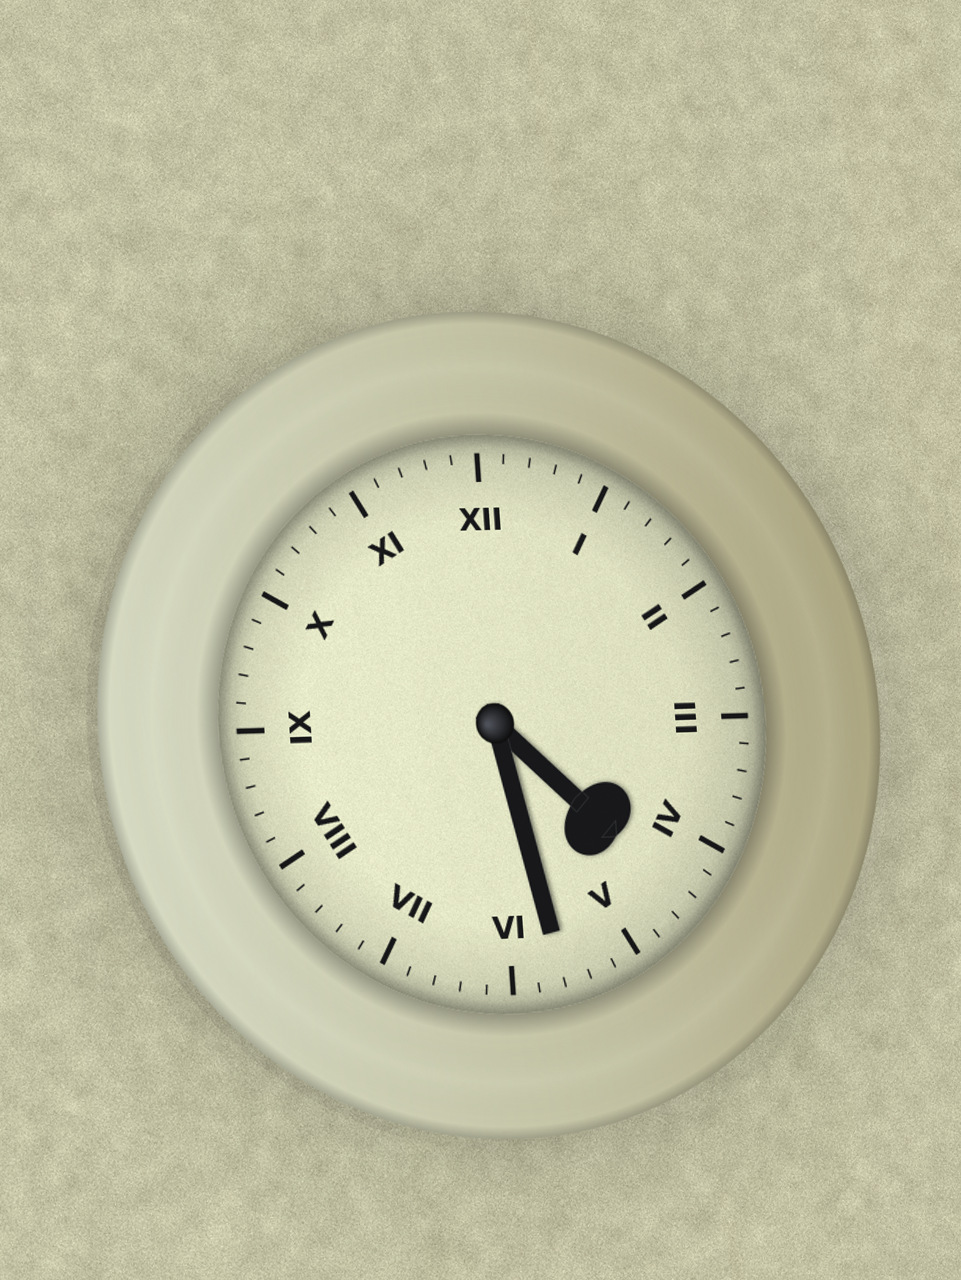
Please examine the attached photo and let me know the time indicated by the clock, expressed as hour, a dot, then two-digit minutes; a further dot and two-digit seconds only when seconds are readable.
4.28
